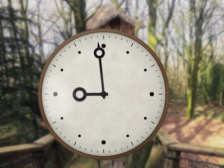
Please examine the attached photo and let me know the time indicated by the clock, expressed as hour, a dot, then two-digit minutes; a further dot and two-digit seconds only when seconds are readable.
8.59
